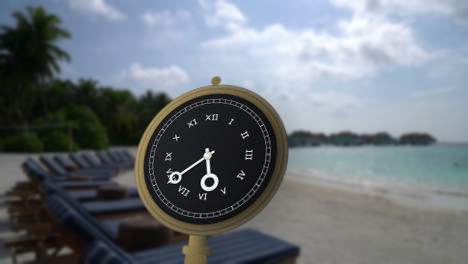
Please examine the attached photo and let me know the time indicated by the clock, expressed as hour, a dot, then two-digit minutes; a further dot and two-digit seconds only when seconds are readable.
5.39
